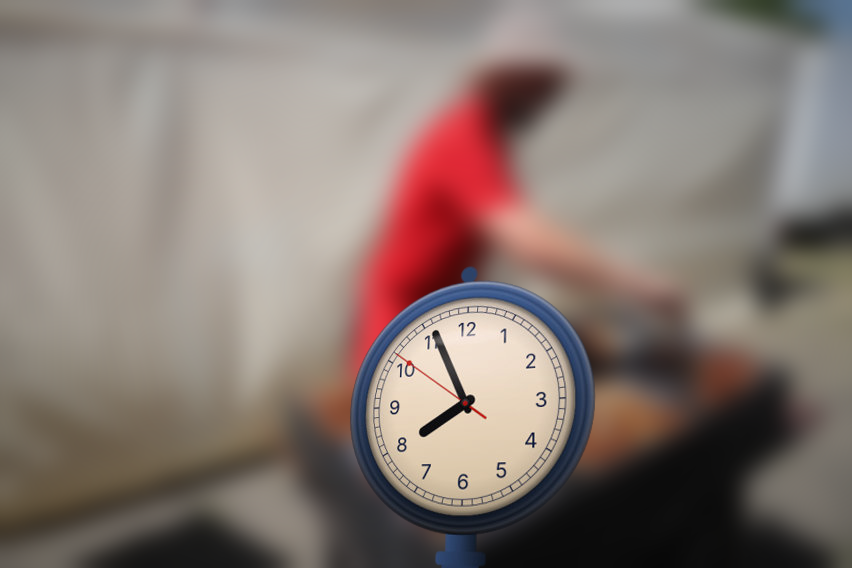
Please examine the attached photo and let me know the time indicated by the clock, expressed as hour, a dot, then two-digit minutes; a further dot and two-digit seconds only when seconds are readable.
7.55.51
